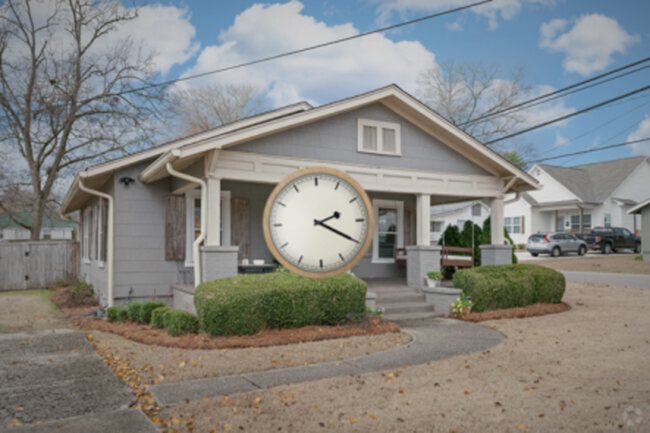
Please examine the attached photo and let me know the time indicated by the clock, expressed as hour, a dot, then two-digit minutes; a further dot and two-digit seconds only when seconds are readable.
2.20
